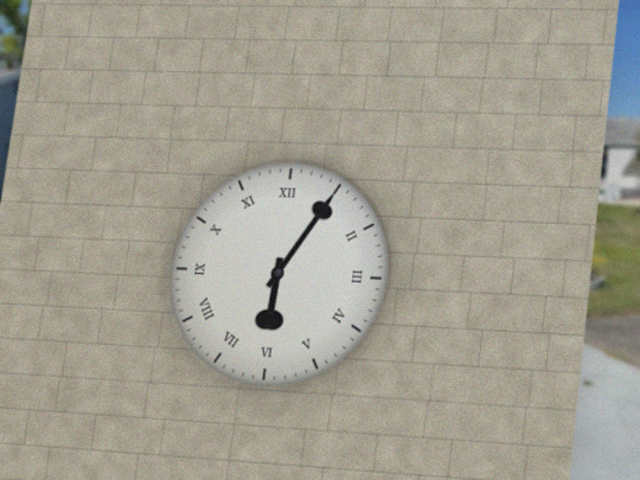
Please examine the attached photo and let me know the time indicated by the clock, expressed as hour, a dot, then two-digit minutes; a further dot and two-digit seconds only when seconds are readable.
6.05
